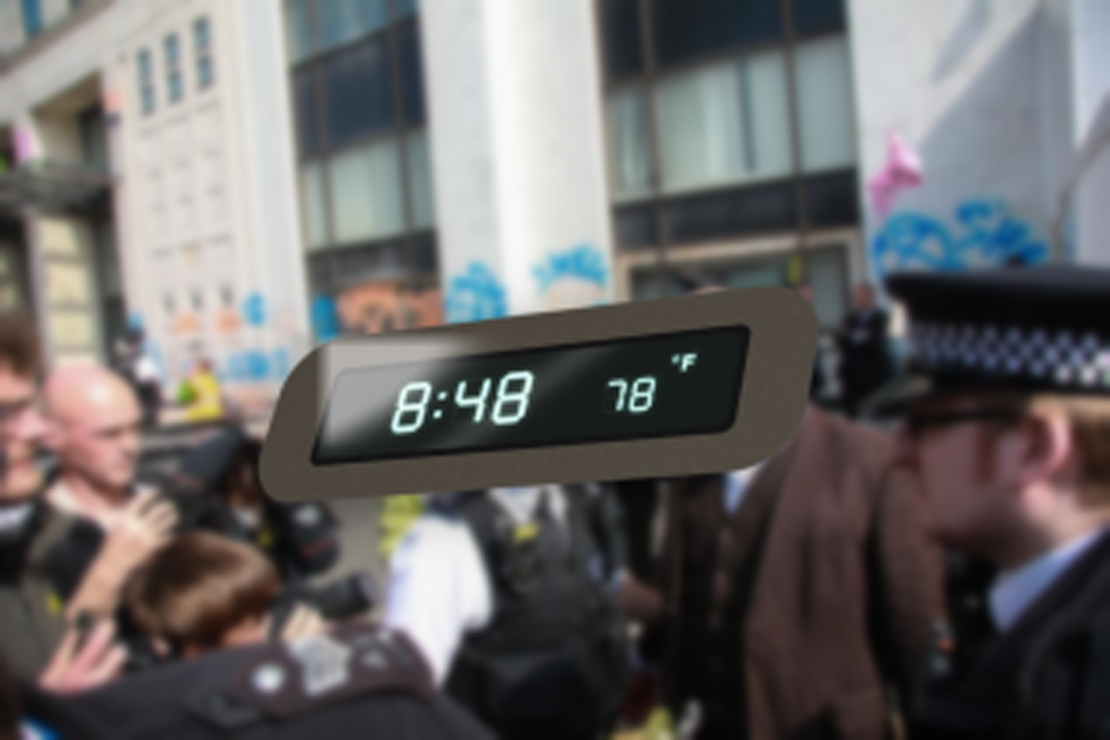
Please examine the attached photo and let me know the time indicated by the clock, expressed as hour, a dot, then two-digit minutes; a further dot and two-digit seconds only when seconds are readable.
8.48
